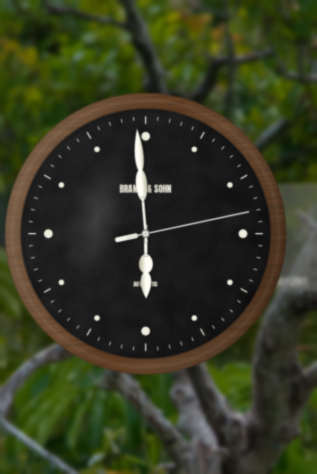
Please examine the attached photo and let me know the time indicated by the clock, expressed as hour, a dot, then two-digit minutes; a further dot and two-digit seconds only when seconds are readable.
5.59.13
